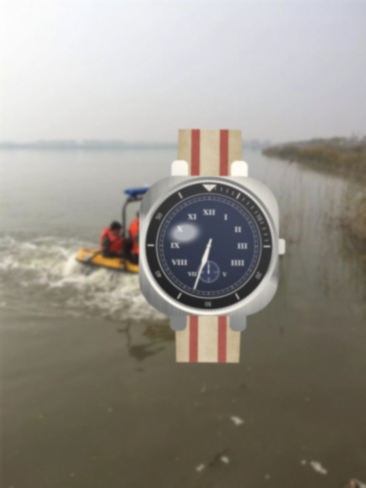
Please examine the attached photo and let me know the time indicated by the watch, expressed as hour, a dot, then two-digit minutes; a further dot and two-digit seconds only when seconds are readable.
6.33
